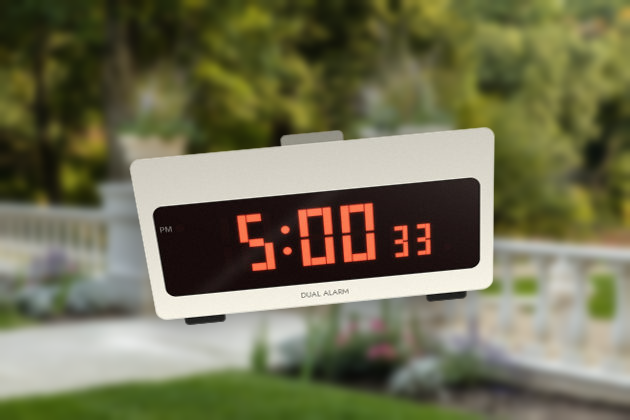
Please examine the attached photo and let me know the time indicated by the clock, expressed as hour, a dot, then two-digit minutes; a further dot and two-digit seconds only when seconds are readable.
5.00.33
